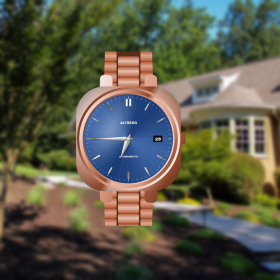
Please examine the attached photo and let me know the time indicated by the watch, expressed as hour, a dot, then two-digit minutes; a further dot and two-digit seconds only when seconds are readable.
6.45
